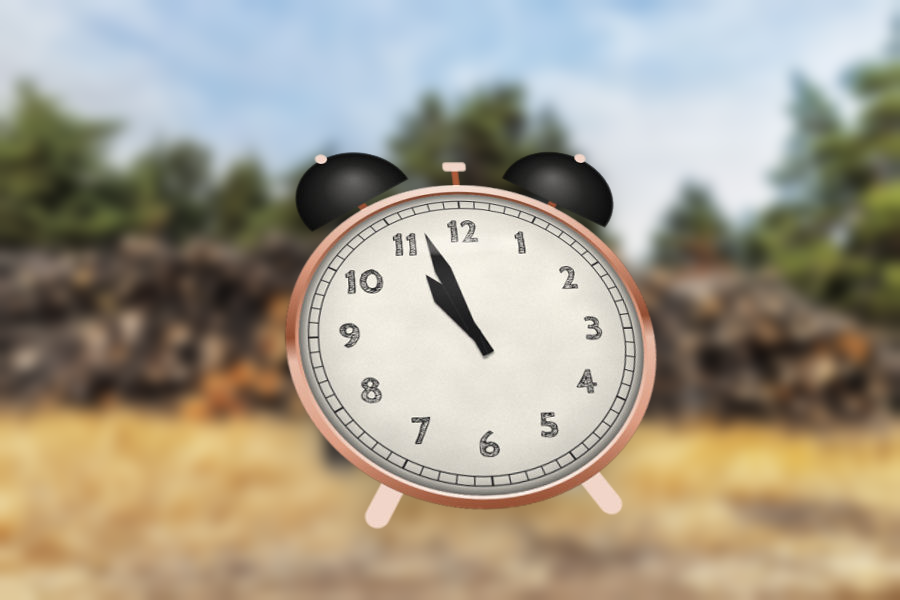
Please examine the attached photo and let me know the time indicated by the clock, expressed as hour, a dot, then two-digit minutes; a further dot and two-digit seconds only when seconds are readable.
10.57
